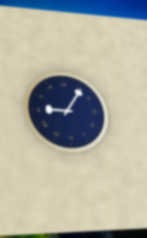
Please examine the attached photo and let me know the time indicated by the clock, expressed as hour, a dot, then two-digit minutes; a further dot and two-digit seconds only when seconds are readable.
9.06
